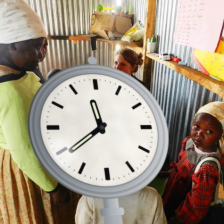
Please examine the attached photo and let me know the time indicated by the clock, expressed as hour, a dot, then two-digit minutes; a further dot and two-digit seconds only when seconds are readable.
11.39
